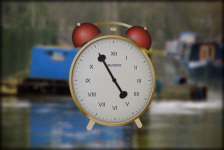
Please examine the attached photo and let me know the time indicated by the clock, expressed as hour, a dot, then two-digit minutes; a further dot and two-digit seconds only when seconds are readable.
4.55
